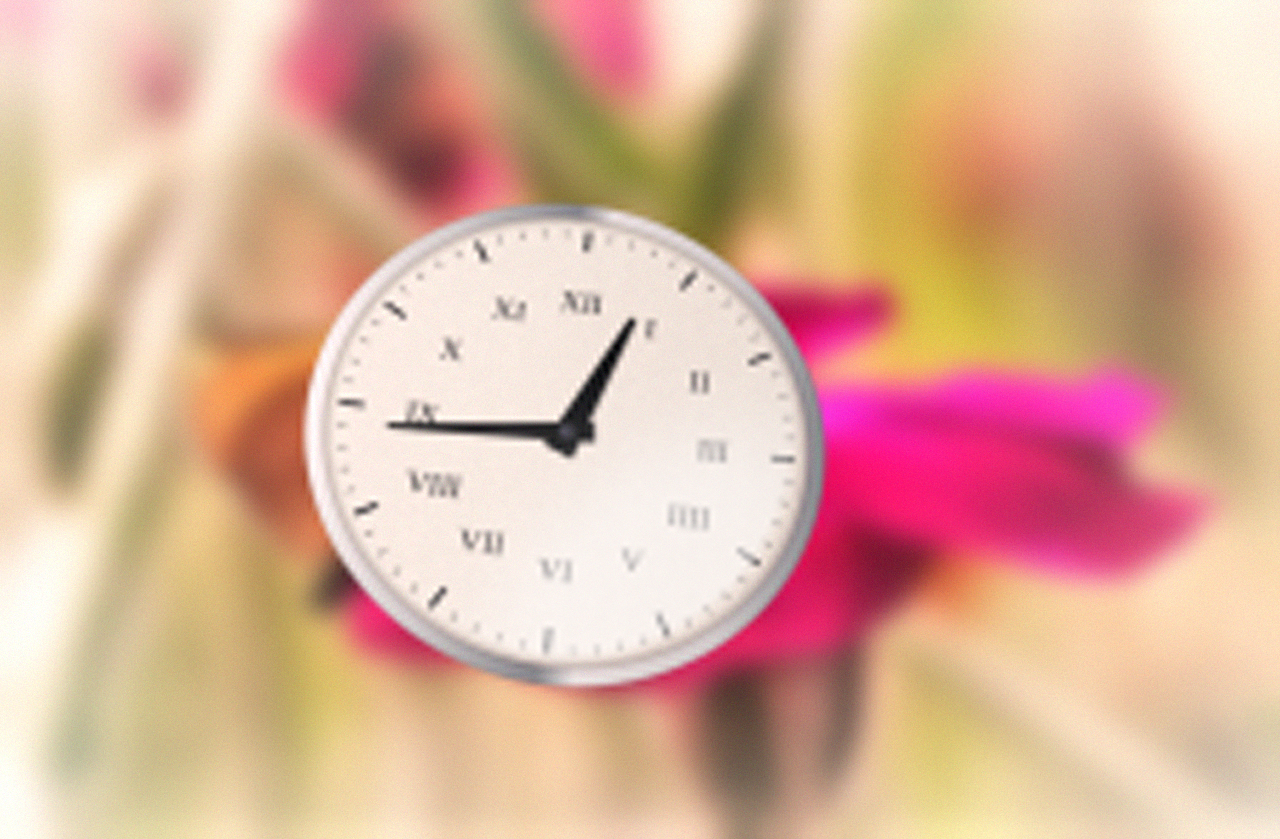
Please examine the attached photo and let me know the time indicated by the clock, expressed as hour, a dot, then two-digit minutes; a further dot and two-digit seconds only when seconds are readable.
12.44
